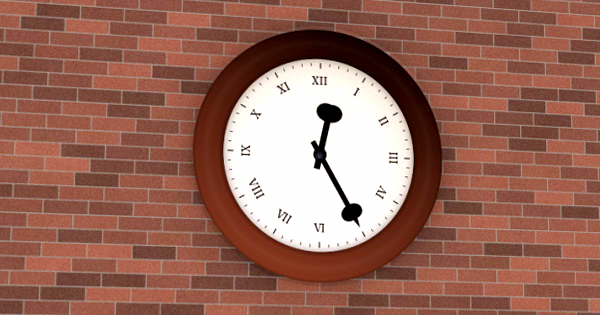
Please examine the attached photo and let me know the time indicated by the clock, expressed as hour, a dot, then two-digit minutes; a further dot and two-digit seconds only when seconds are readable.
12.25
